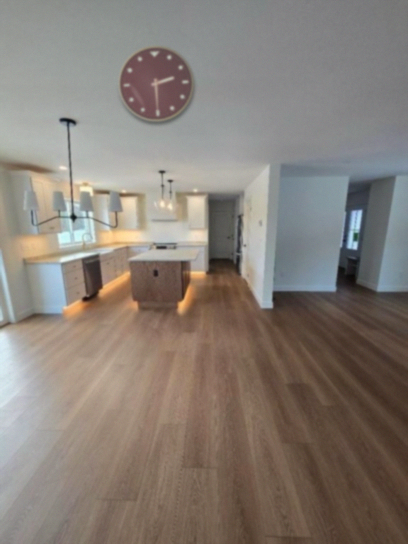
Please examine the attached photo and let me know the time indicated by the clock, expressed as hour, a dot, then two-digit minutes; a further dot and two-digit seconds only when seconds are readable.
2.30
